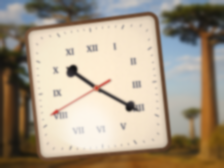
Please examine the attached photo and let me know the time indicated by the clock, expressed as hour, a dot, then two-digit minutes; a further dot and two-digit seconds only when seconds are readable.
10.20.41
